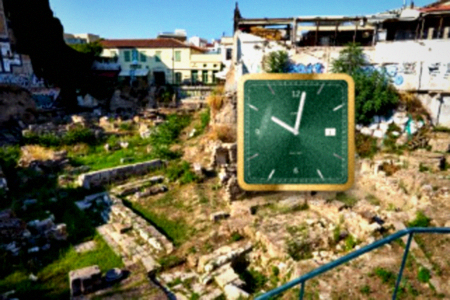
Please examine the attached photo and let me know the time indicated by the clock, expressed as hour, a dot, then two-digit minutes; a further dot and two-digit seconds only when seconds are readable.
10.02
